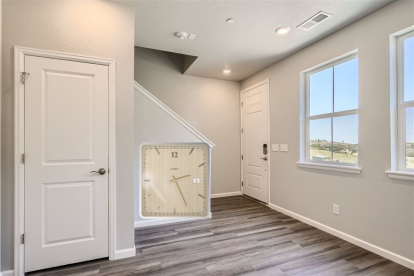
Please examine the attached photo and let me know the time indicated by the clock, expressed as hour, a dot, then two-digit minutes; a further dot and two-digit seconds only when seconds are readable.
2.26
